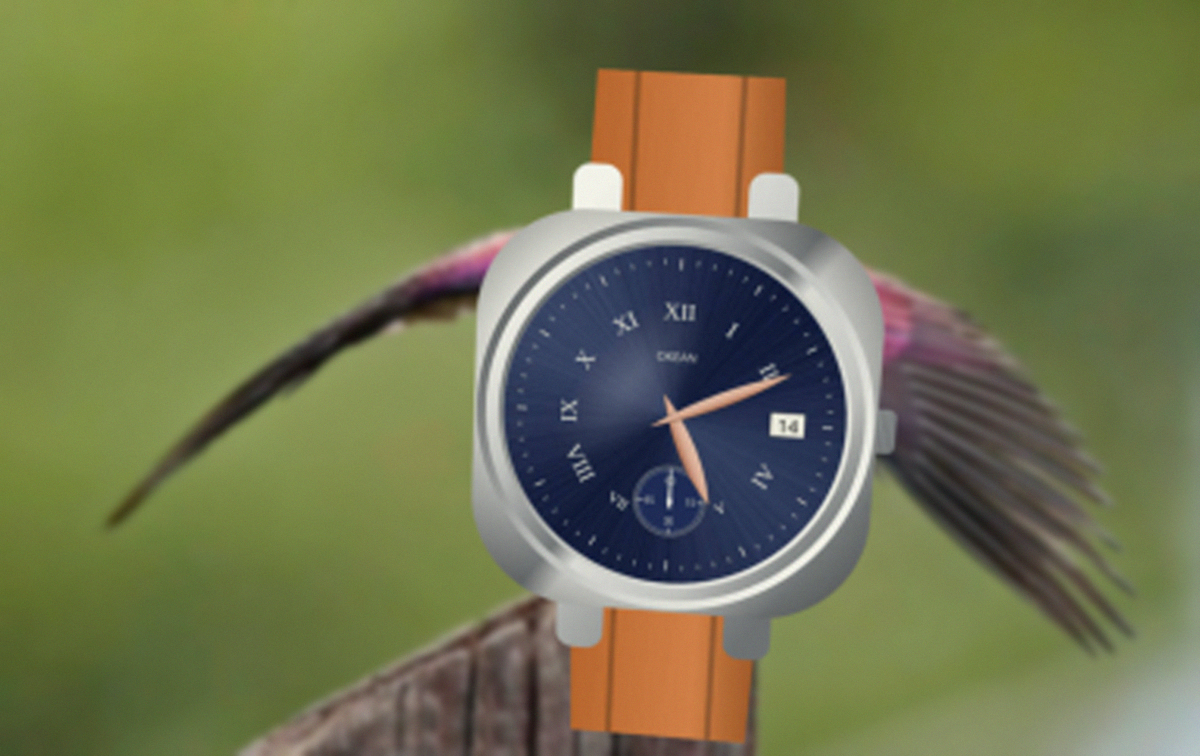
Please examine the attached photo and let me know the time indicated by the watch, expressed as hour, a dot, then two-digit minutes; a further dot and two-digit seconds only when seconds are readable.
5.11
